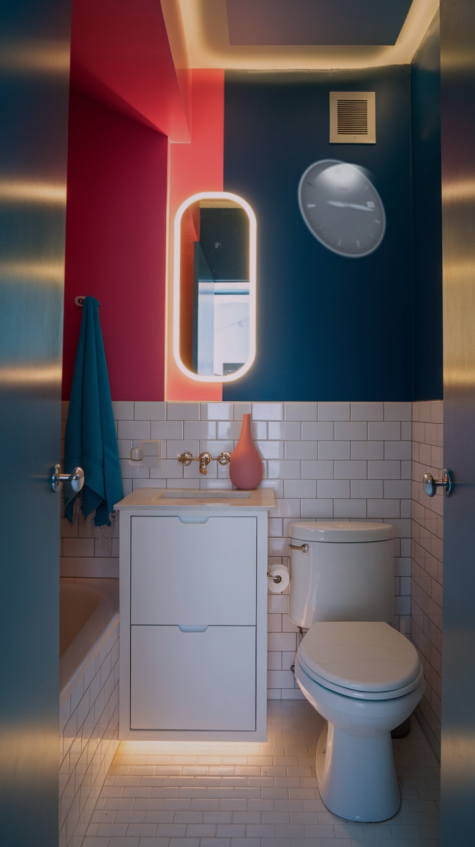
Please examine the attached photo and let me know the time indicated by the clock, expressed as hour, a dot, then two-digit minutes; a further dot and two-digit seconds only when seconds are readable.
9.17
